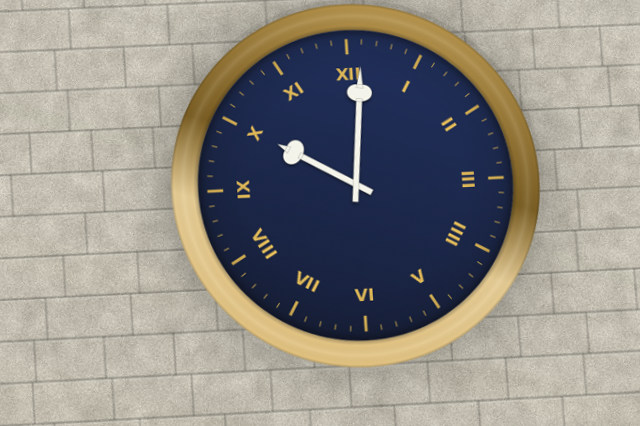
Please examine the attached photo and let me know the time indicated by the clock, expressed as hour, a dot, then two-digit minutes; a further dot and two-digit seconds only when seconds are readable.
10.01
